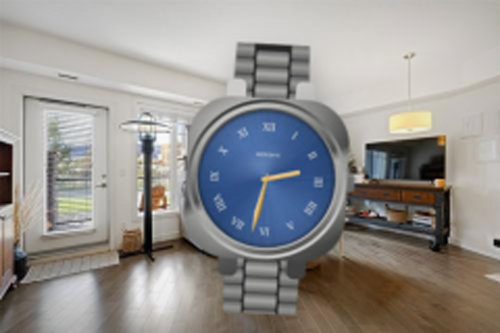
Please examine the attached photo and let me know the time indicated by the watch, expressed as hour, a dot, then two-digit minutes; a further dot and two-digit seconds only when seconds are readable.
2.32
